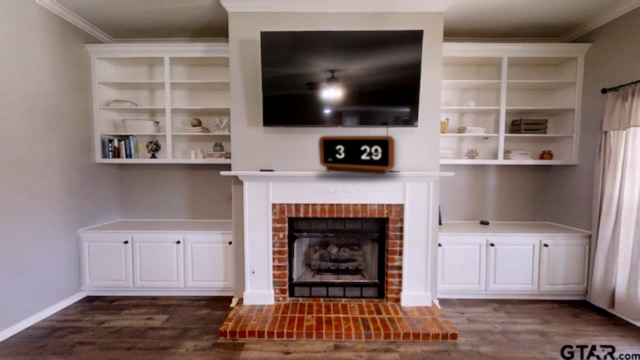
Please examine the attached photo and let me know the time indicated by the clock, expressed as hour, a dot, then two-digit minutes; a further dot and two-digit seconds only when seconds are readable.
3.29
